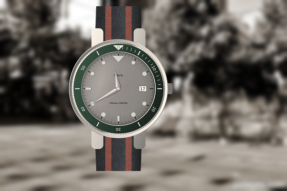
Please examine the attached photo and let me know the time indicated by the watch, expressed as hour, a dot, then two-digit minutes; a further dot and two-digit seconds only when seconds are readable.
11.40
